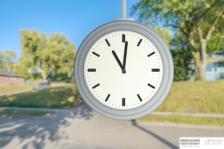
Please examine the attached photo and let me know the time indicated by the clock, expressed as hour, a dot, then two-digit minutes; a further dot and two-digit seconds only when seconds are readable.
11.01
